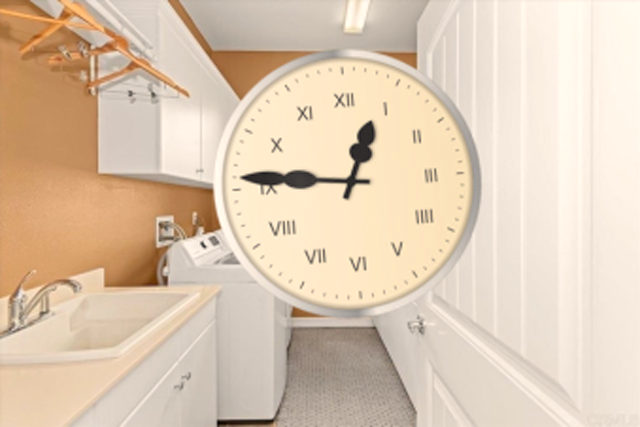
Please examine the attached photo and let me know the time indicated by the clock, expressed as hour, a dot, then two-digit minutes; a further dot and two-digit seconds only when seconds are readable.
12.46
